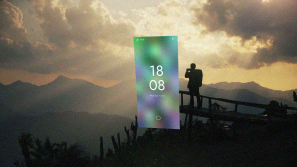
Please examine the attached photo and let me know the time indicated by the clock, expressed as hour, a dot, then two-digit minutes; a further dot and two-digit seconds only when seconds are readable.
18.08
